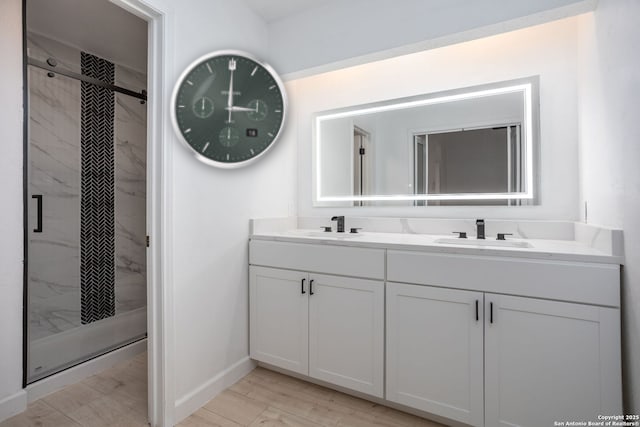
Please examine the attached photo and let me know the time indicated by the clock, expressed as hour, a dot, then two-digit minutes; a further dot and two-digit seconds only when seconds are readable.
3.00
